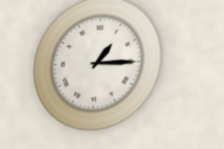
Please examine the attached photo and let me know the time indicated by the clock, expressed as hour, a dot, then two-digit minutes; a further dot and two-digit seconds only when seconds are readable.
1.15
